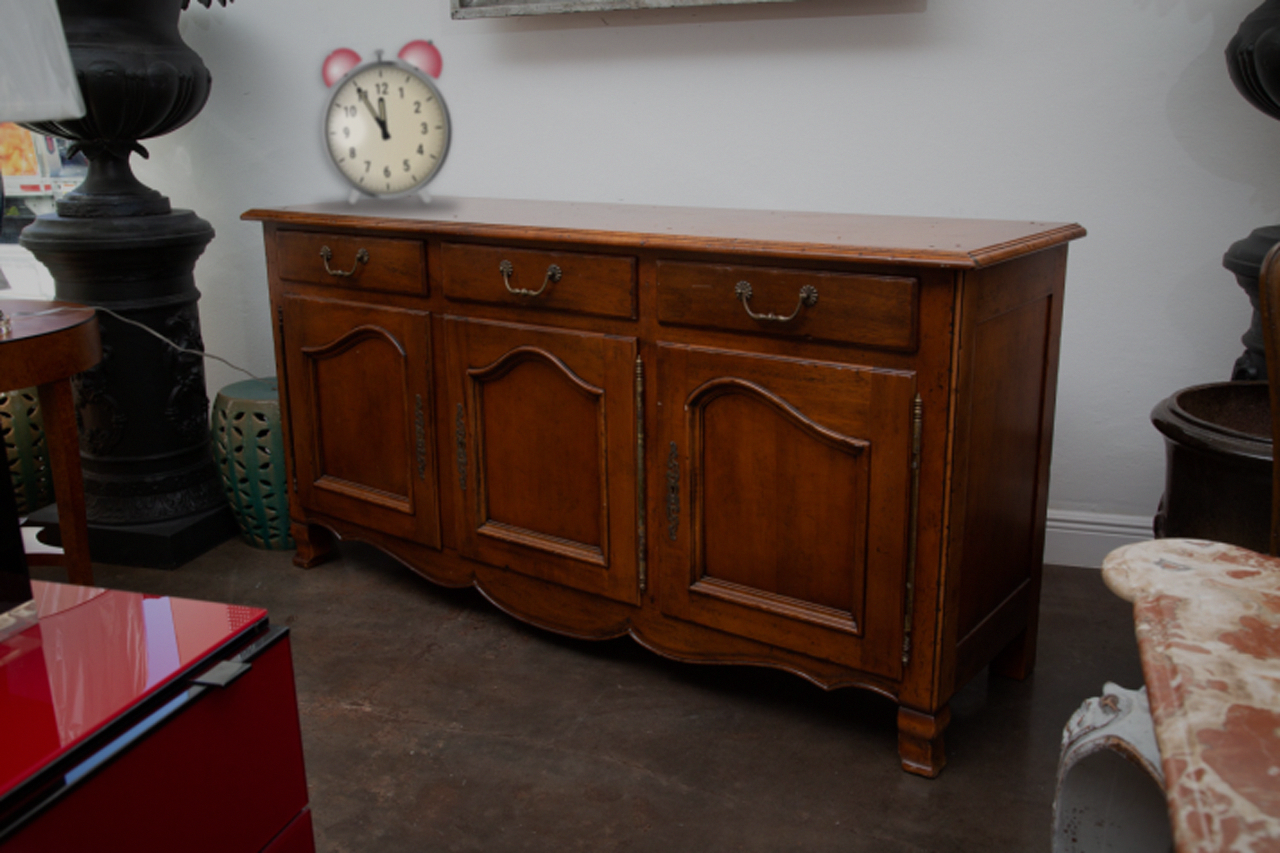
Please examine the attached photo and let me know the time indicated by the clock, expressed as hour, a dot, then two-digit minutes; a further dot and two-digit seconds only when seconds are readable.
11.55
